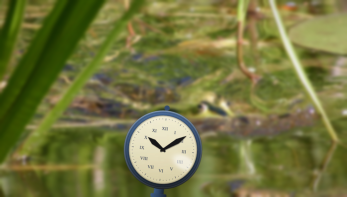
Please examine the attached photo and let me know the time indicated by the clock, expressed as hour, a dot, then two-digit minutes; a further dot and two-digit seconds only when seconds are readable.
10.09
